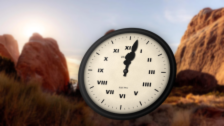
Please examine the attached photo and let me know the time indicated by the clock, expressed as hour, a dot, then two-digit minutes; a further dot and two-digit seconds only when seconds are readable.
12.02
